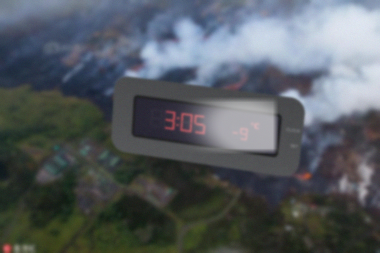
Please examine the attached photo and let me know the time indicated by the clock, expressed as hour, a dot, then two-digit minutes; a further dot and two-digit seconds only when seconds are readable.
3.05
